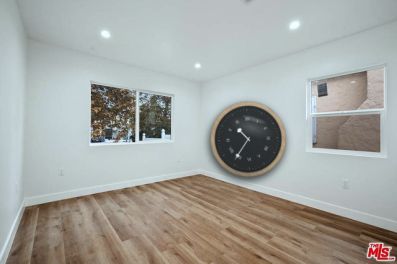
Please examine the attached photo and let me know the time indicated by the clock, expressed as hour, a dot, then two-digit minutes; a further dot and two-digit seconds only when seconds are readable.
10.36
